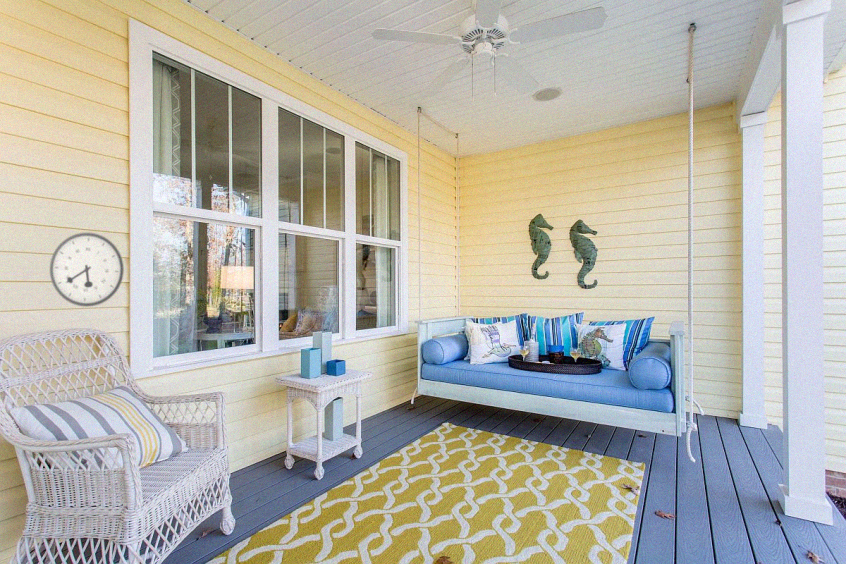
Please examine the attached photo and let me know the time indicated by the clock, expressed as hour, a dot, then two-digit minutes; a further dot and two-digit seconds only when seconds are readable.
5.39
